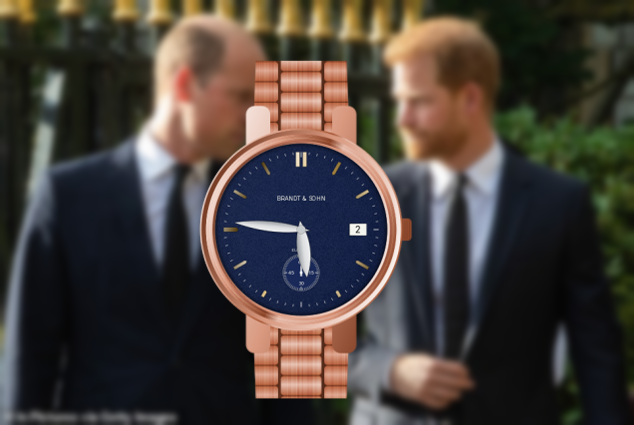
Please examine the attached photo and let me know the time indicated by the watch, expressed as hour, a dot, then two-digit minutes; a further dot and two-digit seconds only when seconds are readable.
5.46
